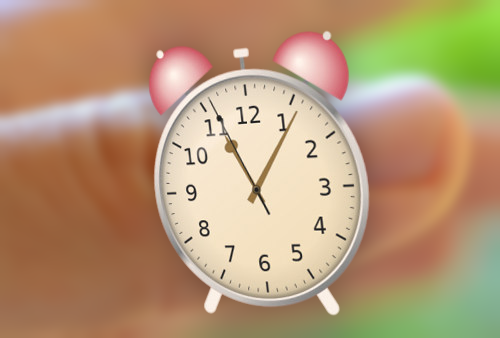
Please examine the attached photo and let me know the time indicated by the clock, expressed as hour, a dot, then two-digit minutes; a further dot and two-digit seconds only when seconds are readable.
11.05.56
